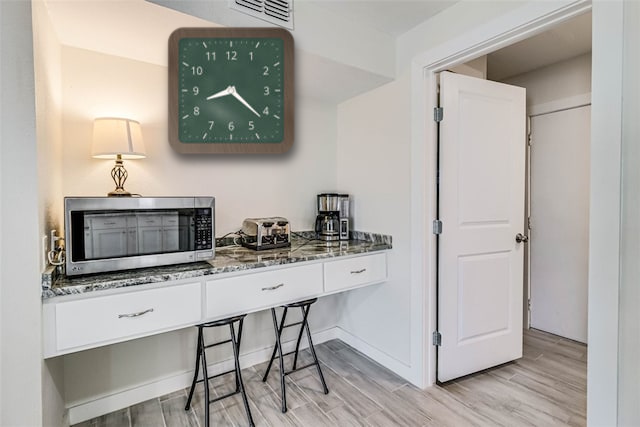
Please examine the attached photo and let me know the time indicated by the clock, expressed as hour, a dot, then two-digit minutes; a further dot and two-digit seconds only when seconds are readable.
8.22
